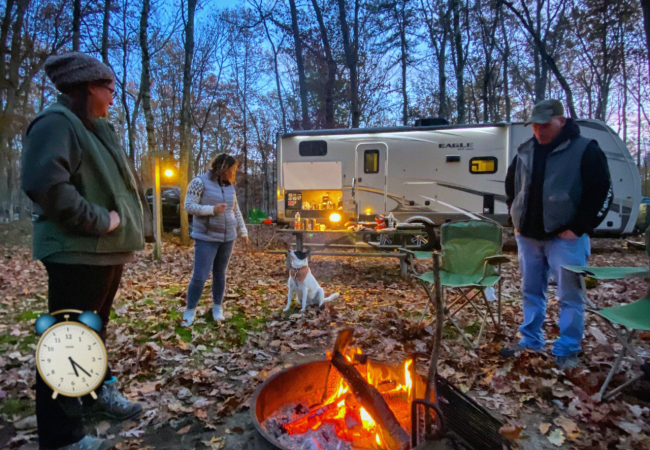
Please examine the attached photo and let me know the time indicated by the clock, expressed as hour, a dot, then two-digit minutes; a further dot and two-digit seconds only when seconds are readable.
5.22
